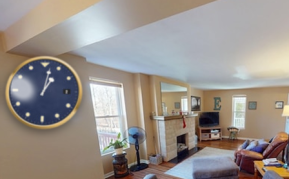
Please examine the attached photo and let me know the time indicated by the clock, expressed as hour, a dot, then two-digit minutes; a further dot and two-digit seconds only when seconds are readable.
1.02
